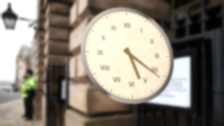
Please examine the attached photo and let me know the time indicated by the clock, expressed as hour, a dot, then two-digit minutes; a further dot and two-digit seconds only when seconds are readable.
5.21
